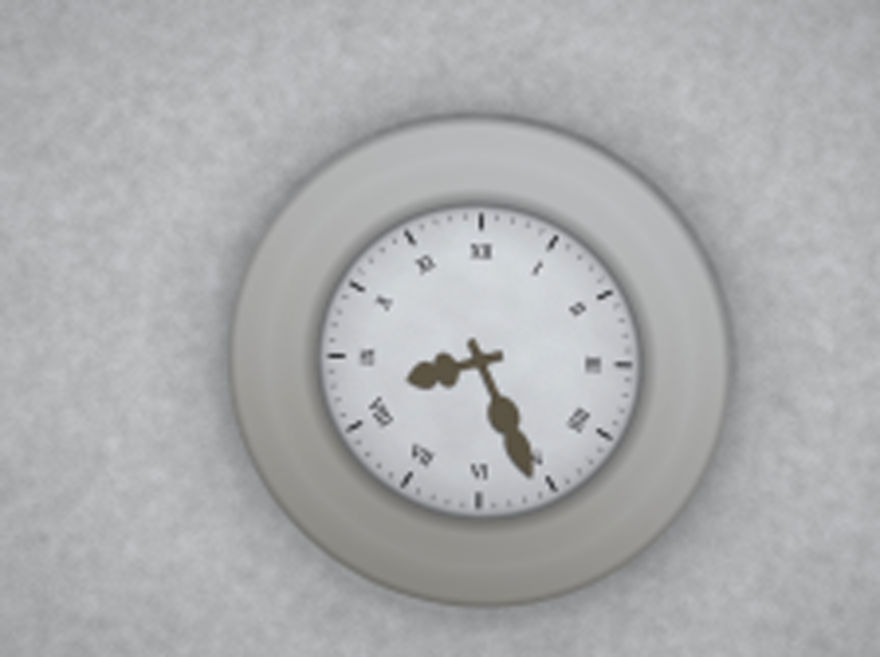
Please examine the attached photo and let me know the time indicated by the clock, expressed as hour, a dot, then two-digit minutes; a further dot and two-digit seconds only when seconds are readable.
8.26
